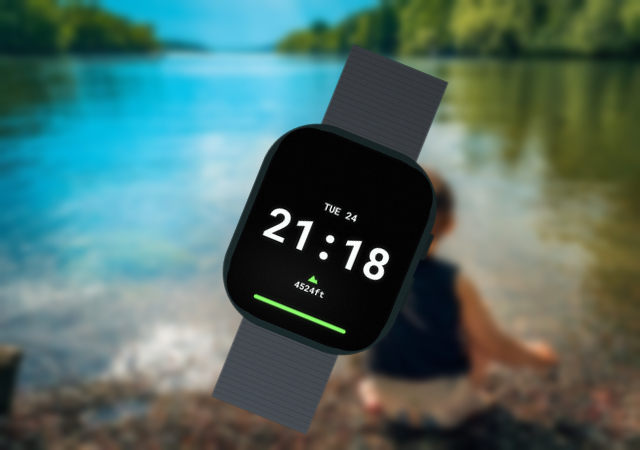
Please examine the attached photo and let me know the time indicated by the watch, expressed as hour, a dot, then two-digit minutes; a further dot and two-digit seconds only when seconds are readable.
21.18
